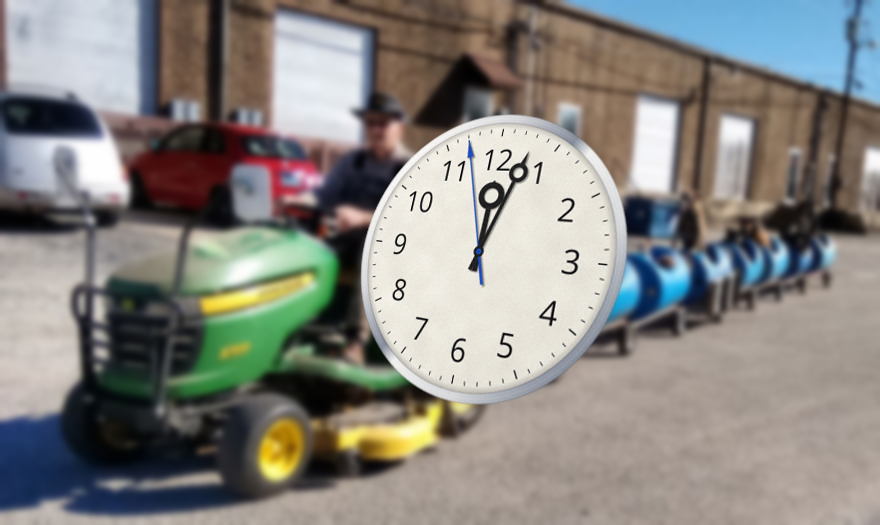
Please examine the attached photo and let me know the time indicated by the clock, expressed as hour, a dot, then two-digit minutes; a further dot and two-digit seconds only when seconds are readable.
12.02.57
